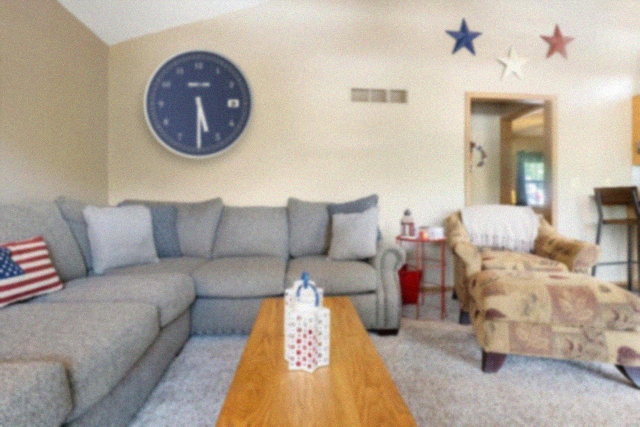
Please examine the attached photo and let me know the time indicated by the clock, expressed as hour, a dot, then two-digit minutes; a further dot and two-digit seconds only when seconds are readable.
5.30
